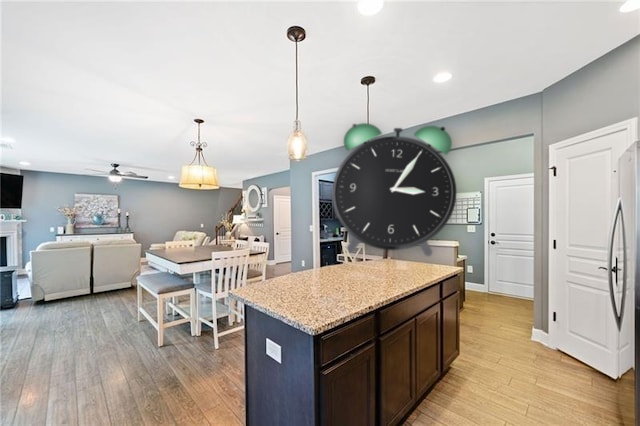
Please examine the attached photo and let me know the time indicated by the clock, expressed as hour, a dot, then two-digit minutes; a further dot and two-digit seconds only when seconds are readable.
3.05
